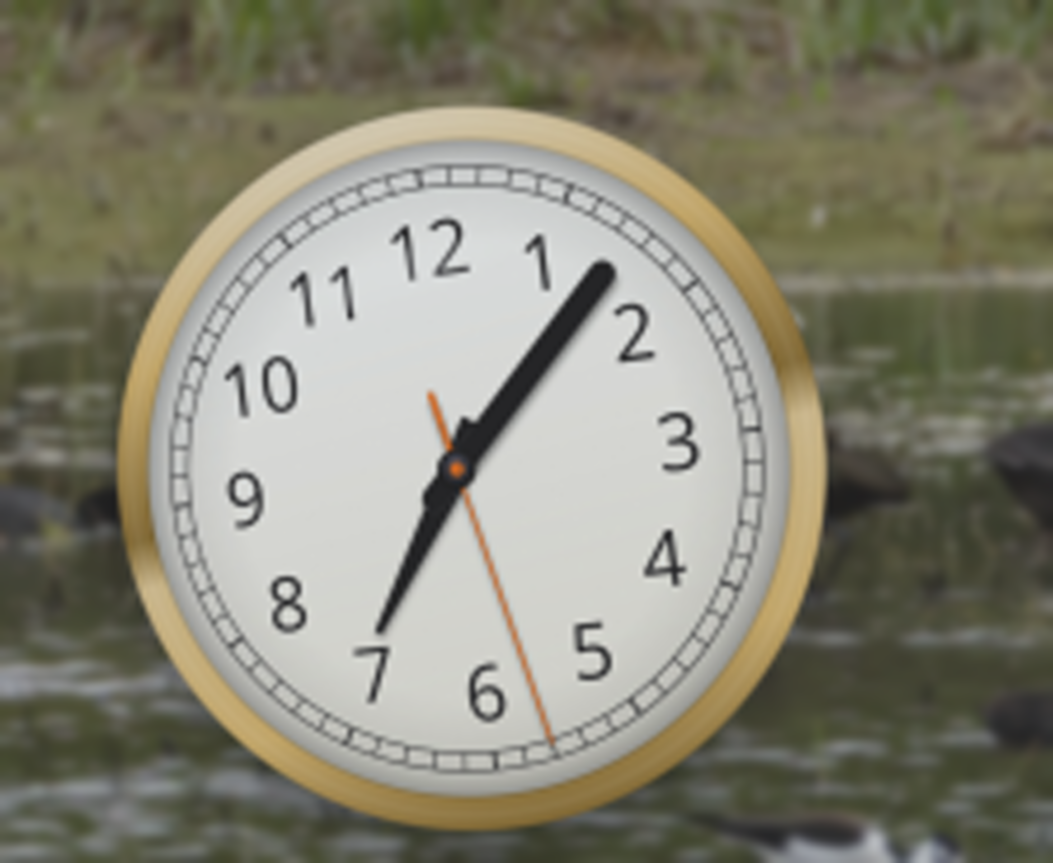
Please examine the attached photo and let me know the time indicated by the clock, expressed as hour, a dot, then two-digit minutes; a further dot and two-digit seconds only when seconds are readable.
7.07.28
